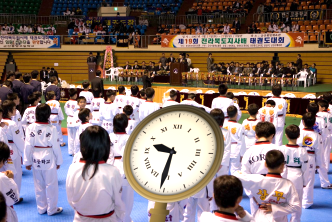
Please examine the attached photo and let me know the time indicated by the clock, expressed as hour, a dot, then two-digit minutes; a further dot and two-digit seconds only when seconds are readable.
9.31
